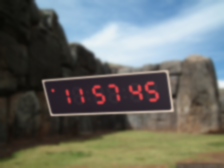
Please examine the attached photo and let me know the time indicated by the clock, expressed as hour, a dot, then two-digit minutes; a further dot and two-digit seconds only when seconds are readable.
11.57.45
